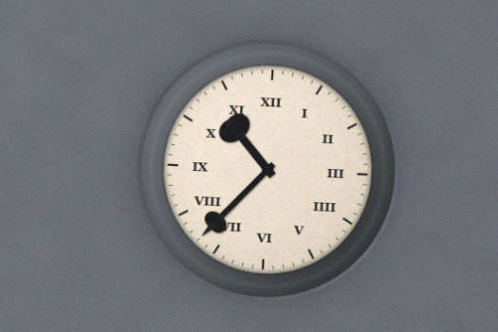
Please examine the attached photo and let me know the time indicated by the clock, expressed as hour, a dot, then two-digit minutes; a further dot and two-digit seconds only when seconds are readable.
10.37
